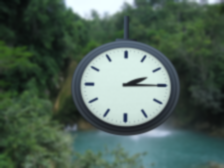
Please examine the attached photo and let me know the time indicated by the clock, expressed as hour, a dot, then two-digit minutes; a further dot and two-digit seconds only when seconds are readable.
2.15
